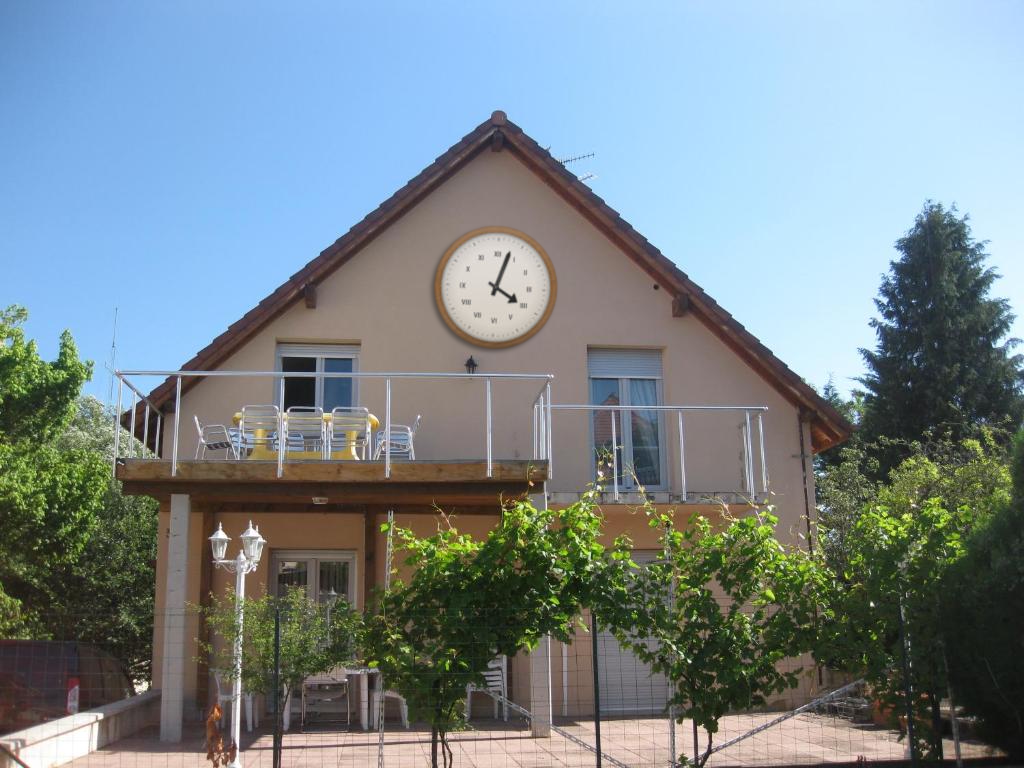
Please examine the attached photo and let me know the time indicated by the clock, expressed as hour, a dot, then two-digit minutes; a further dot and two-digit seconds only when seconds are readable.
4.03
